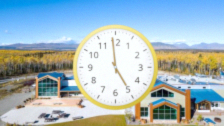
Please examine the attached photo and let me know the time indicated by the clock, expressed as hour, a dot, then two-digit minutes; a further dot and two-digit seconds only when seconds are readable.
4.59
